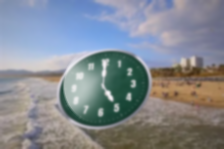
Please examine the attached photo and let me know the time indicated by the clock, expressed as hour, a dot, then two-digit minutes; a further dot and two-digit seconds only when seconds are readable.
5.00
